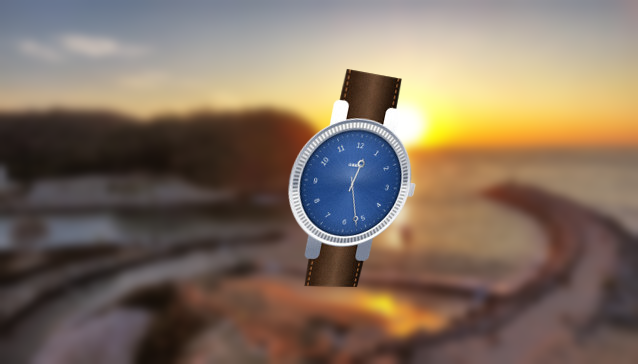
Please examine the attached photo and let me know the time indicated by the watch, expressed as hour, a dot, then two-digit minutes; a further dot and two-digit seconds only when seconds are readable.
12.27
